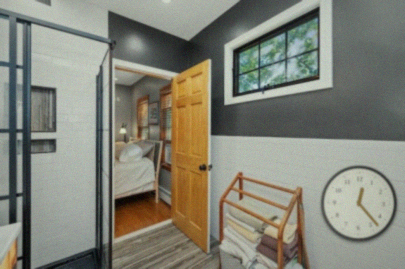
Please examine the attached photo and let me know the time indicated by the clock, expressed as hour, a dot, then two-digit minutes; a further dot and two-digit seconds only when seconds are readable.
12.23
